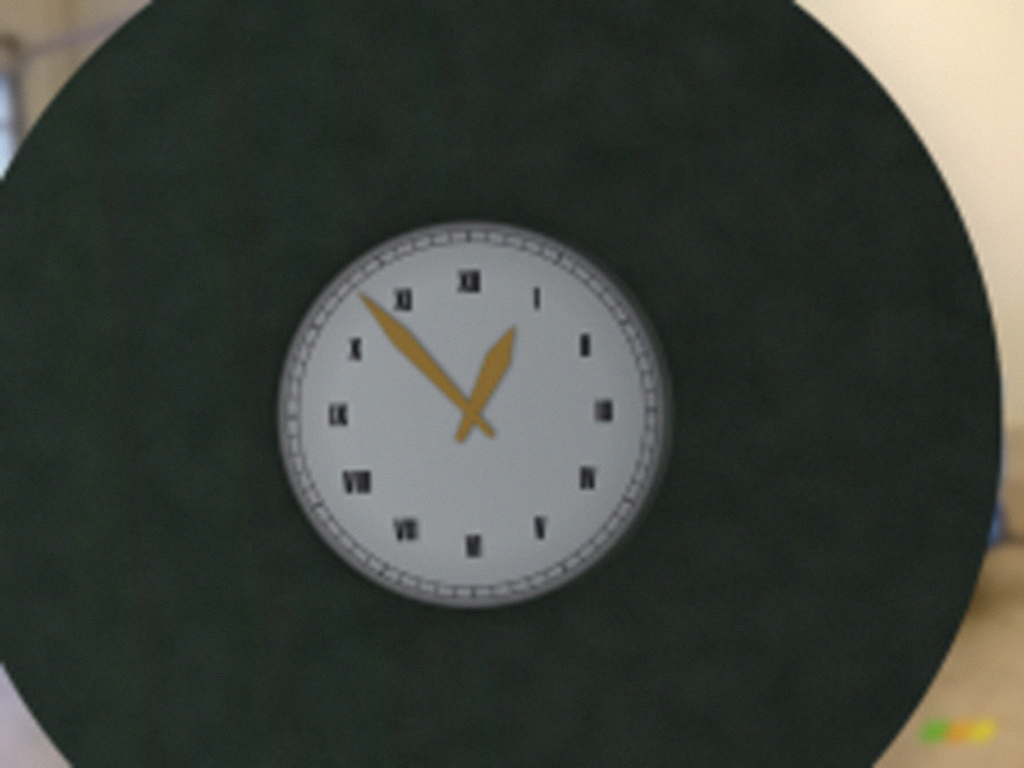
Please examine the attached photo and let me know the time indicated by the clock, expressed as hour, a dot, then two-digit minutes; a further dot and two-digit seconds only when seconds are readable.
12.53
